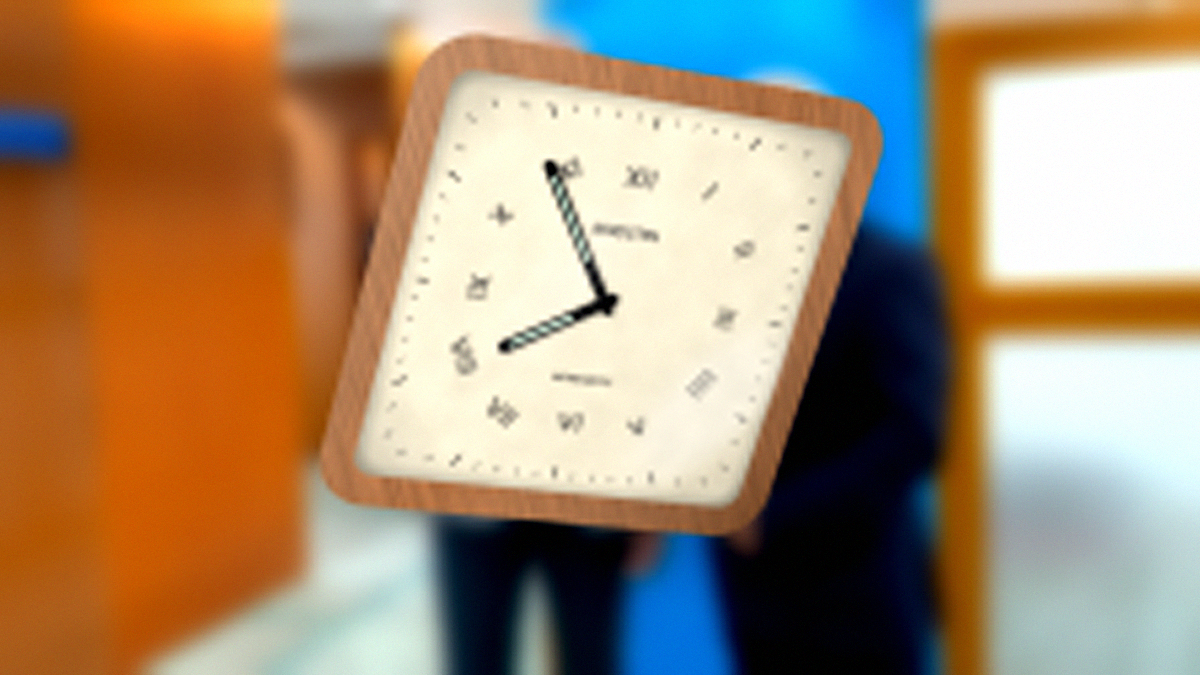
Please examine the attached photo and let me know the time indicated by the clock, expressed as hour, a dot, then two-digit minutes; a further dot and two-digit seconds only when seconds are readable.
7.54
